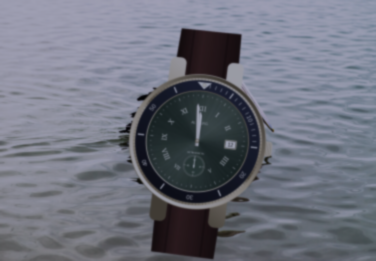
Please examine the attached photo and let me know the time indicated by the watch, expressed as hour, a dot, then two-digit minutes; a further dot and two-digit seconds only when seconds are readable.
11.59
